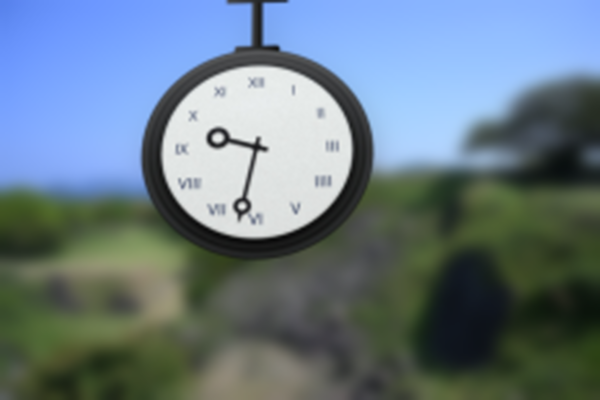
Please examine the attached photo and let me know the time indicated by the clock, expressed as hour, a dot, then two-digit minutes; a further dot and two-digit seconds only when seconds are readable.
9.32
